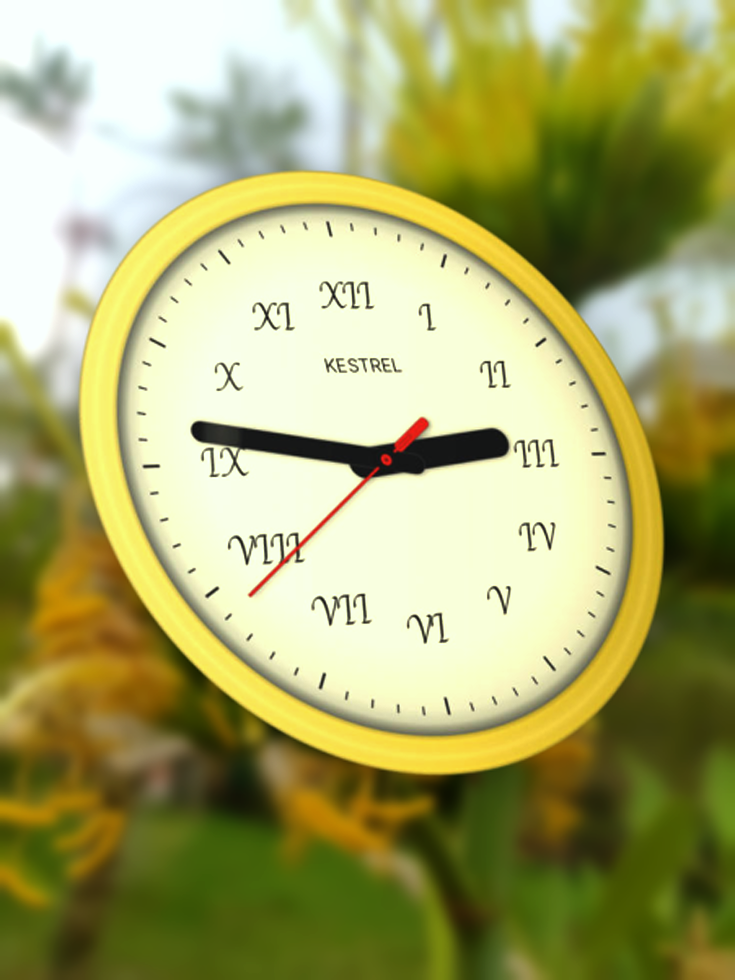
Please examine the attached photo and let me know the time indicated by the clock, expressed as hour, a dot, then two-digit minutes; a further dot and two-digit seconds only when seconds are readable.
2.46.39
